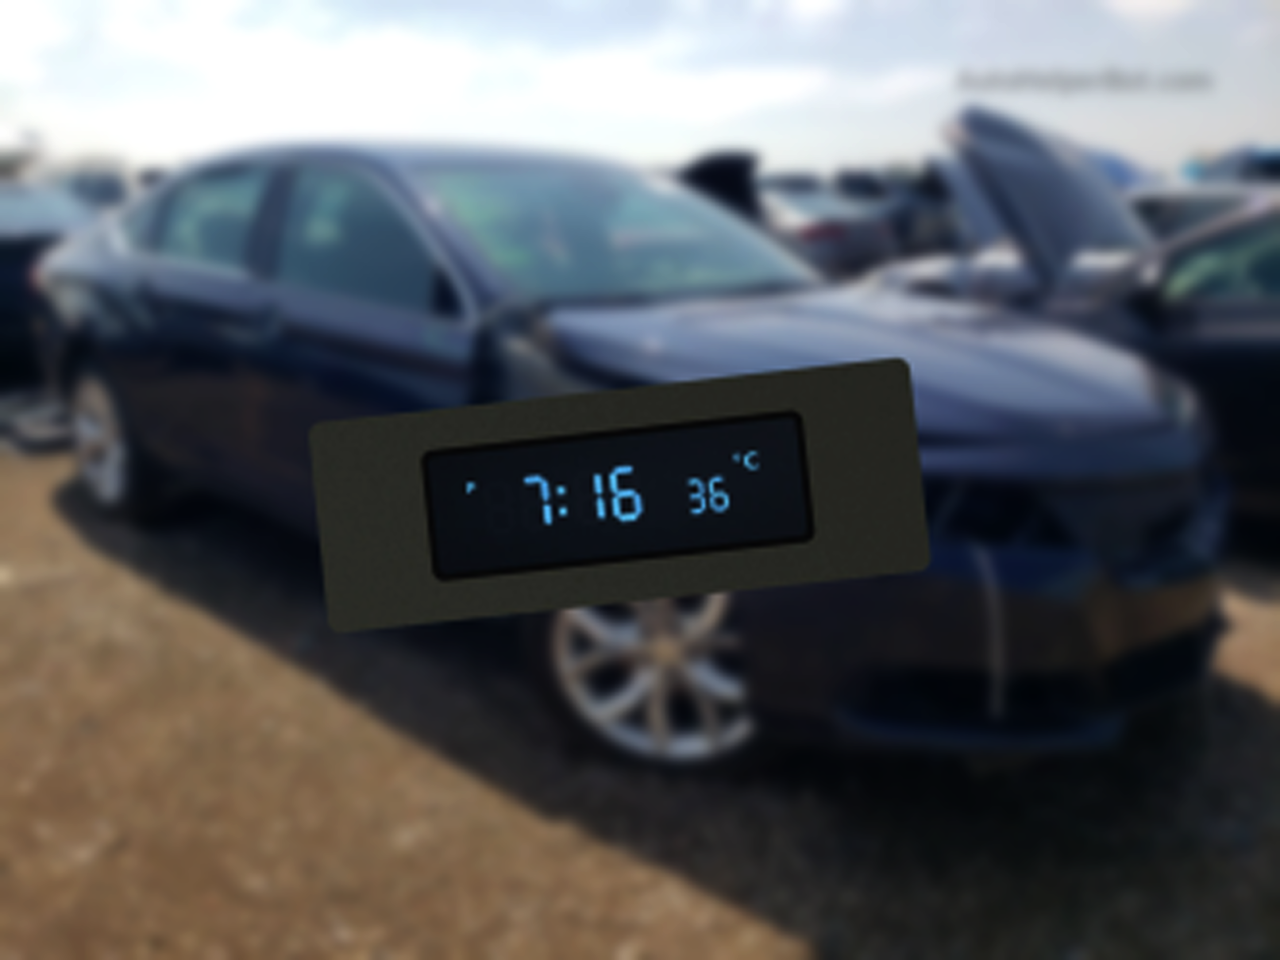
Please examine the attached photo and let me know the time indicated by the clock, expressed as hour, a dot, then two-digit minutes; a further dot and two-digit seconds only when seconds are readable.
7.16
